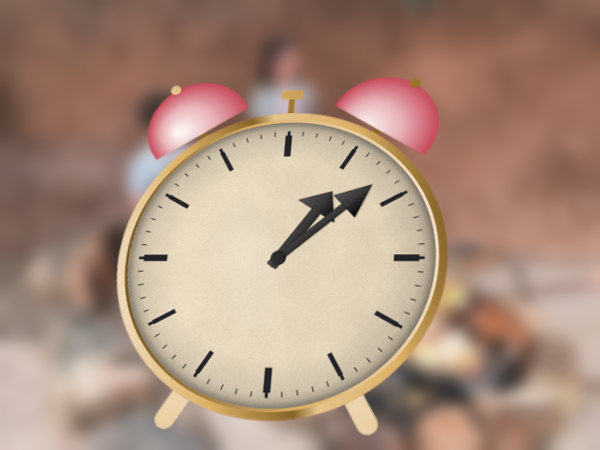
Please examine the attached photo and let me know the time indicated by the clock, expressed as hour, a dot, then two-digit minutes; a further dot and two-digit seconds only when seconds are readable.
1.08
